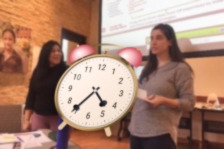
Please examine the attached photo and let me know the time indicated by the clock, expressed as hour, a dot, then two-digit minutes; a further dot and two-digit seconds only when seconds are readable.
4.36
